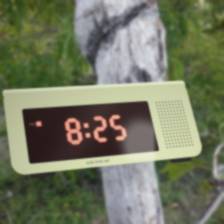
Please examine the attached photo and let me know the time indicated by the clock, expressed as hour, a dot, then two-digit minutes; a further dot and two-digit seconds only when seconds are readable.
8.25
